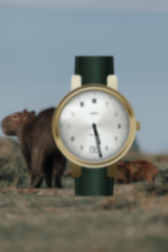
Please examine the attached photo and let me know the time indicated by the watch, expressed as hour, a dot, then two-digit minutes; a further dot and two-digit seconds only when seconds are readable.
5.28
